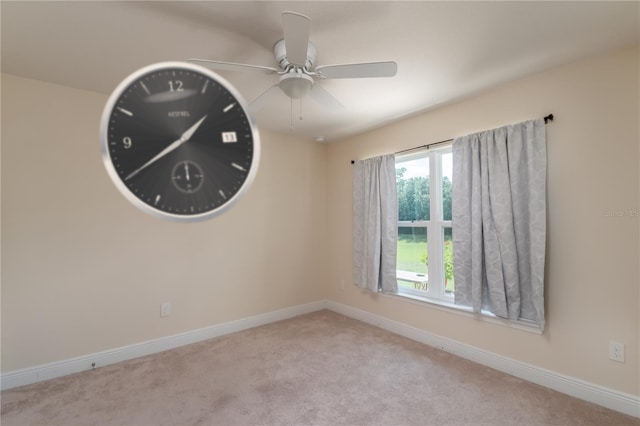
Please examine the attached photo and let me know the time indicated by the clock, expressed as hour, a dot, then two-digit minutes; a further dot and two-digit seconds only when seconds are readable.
1.40
